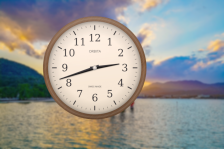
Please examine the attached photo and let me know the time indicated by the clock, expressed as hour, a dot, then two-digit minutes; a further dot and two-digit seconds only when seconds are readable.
2.42
